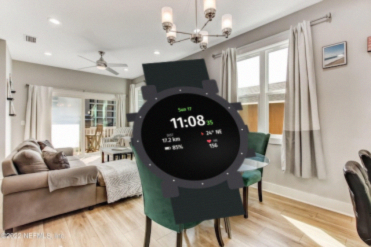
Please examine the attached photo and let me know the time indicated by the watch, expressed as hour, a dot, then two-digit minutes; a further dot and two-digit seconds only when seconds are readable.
11.08
